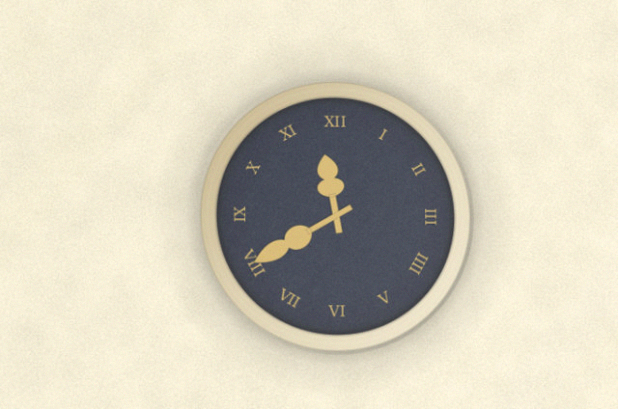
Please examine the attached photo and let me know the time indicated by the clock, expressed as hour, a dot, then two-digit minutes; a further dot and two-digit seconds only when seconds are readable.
11.40
